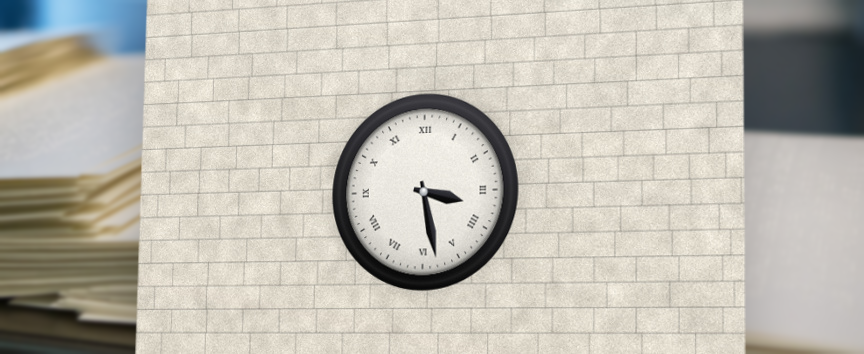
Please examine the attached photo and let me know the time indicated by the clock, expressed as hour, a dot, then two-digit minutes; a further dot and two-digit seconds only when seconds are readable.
3.28
